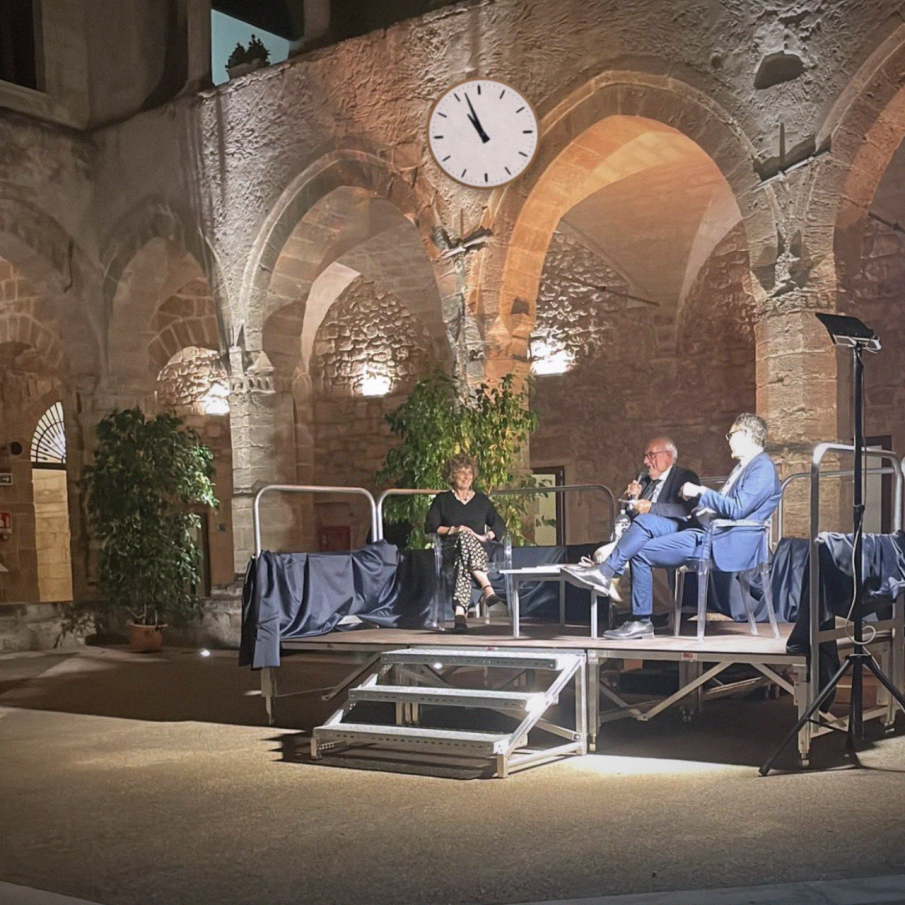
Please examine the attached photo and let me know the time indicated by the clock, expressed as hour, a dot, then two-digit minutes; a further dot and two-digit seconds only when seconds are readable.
10.57
